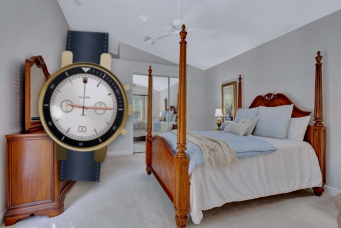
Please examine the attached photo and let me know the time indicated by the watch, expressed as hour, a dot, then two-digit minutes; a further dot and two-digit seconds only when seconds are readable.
9.15
